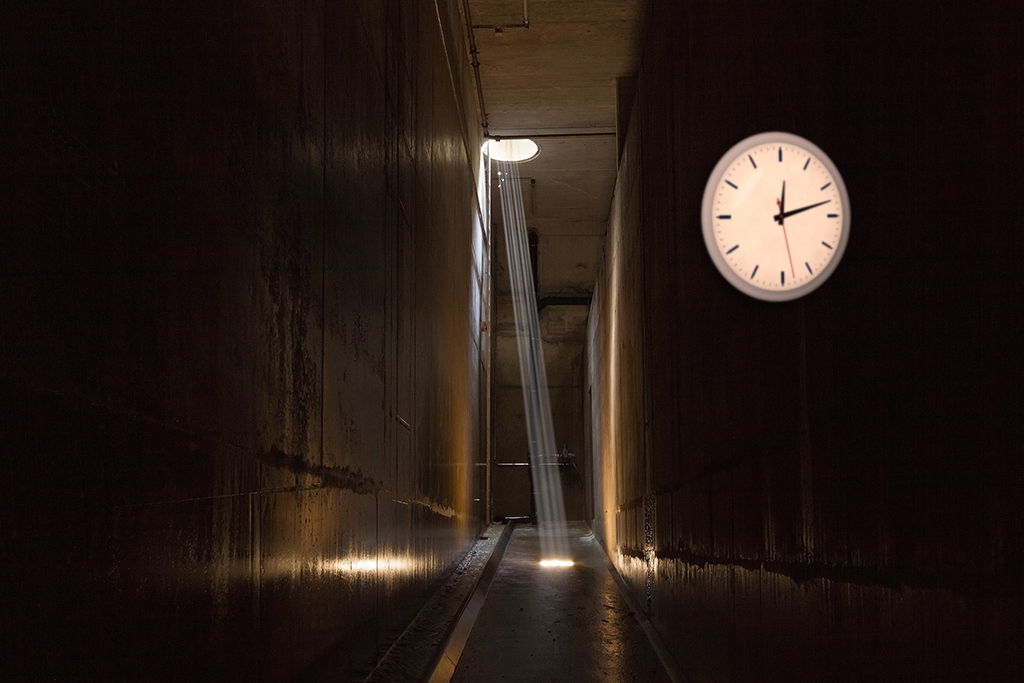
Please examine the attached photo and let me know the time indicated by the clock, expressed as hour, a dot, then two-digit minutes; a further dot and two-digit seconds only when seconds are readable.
12.12.28
